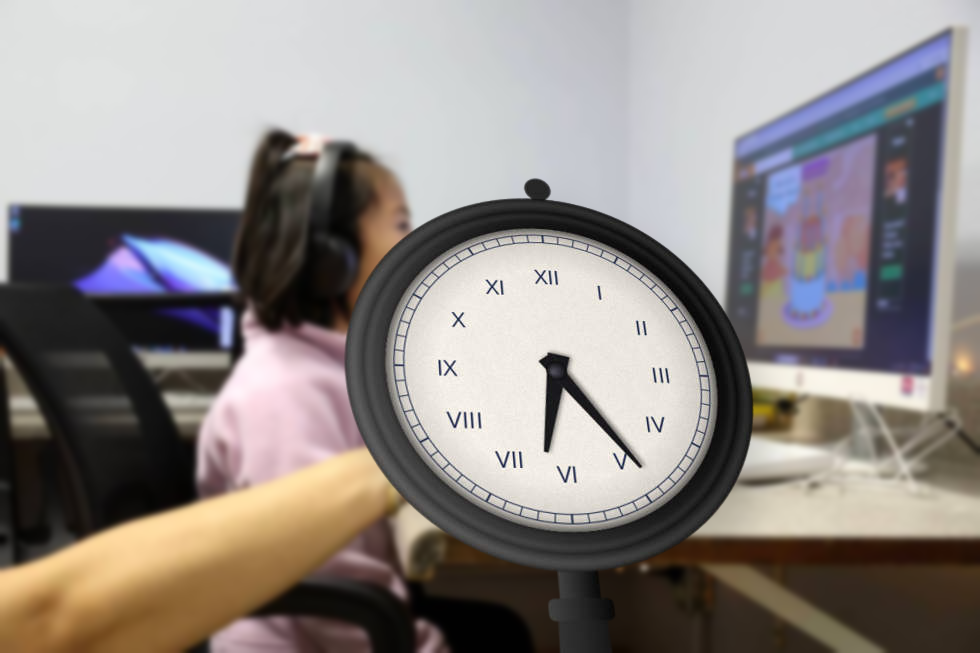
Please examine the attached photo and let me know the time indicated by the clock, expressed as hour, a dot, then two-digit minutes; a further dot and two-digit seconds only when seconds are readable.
6.24
